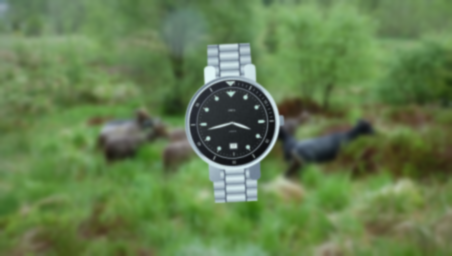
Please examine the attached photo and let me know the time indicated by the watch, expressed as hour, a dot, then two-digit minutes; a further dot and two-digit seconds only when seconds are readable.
3.43
